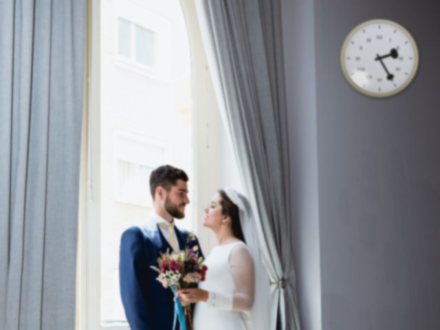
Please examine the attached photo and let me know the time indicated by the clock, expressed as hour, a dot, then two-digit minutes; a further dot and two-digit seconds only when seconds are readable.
2.25
